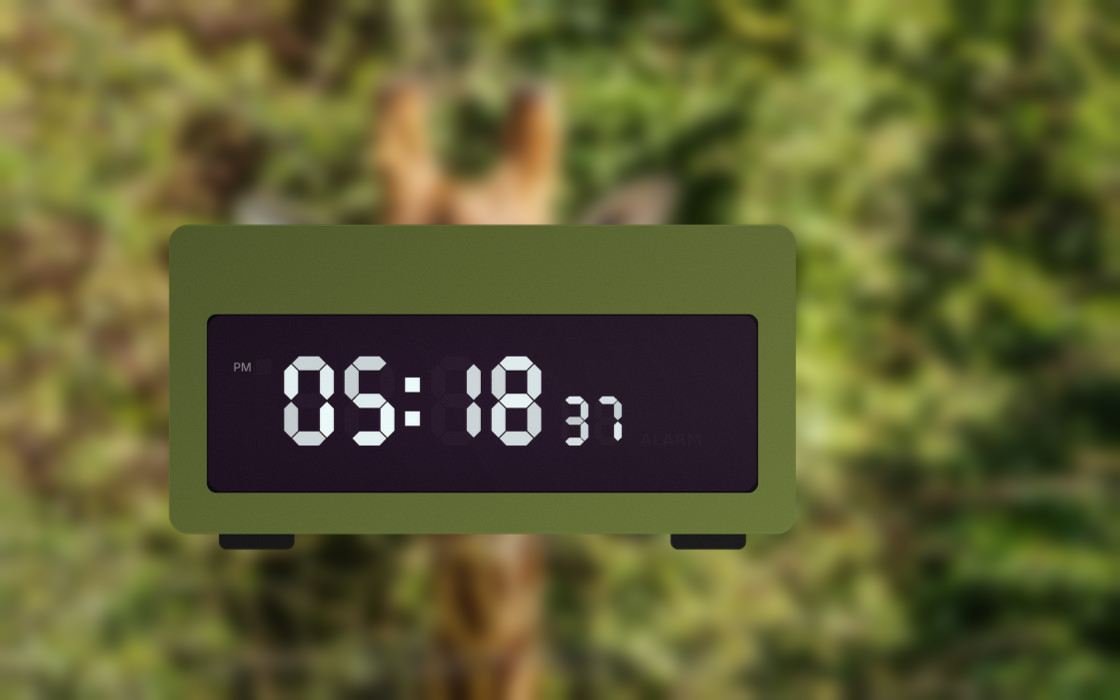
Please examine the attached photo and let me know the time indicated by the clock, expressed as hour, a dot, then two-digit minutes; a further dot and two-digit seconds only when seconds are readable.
5.18.37
